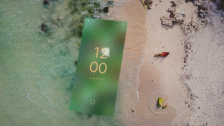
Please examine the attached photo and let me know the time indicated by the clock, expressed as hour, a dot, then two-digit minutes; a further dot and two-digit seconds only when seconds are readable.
12.00
